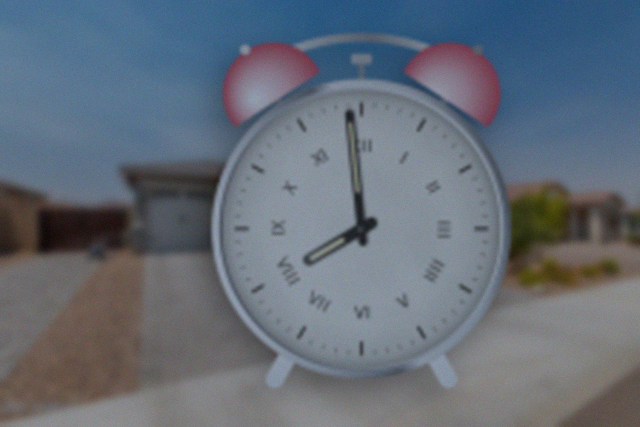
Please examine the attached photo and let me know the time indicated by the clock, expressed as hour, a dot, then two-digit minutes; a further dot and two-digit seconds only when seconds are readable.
7.59
